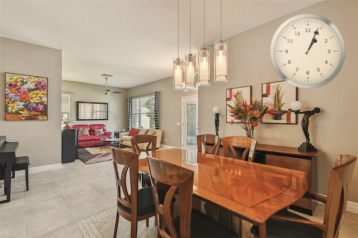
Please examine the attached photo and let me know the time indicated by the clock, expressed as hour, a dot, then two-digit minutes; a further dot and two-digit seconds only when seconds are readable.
1.04
